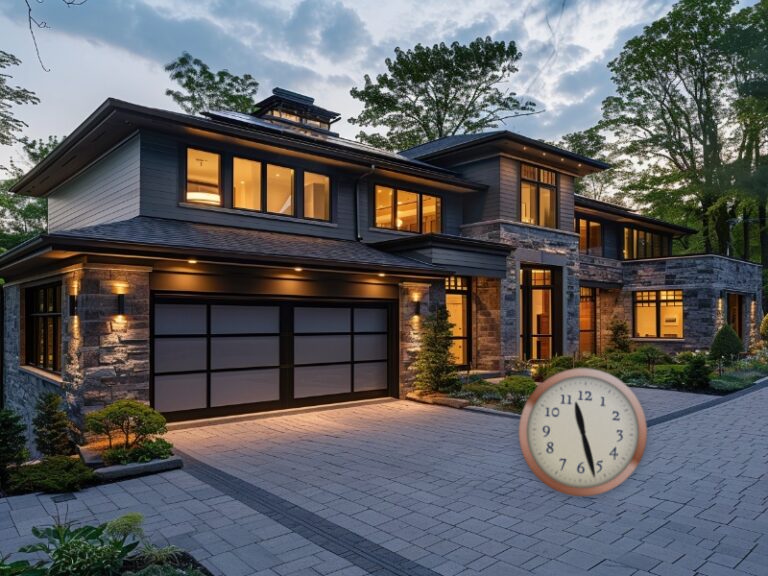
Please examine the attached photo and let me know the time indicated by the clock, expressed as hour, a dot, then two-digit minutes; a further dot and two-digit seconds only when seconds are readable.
11.27
